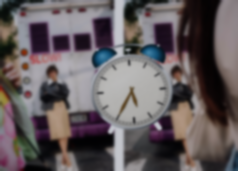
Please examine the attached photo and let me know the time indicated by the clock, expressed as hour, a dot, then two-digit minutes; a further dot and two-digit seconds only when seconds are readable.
5.35
